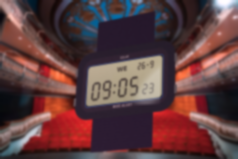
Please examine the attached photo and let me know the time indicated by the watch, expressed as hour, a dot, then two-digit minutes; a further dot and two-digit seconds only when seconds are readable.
9.05
